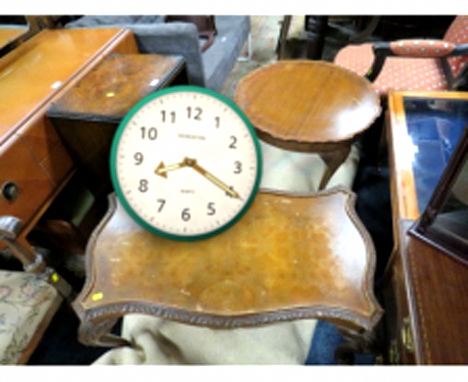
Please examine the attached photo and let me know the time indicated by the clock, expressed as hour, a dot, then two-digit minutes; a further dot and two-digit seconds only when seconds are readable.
8.20
